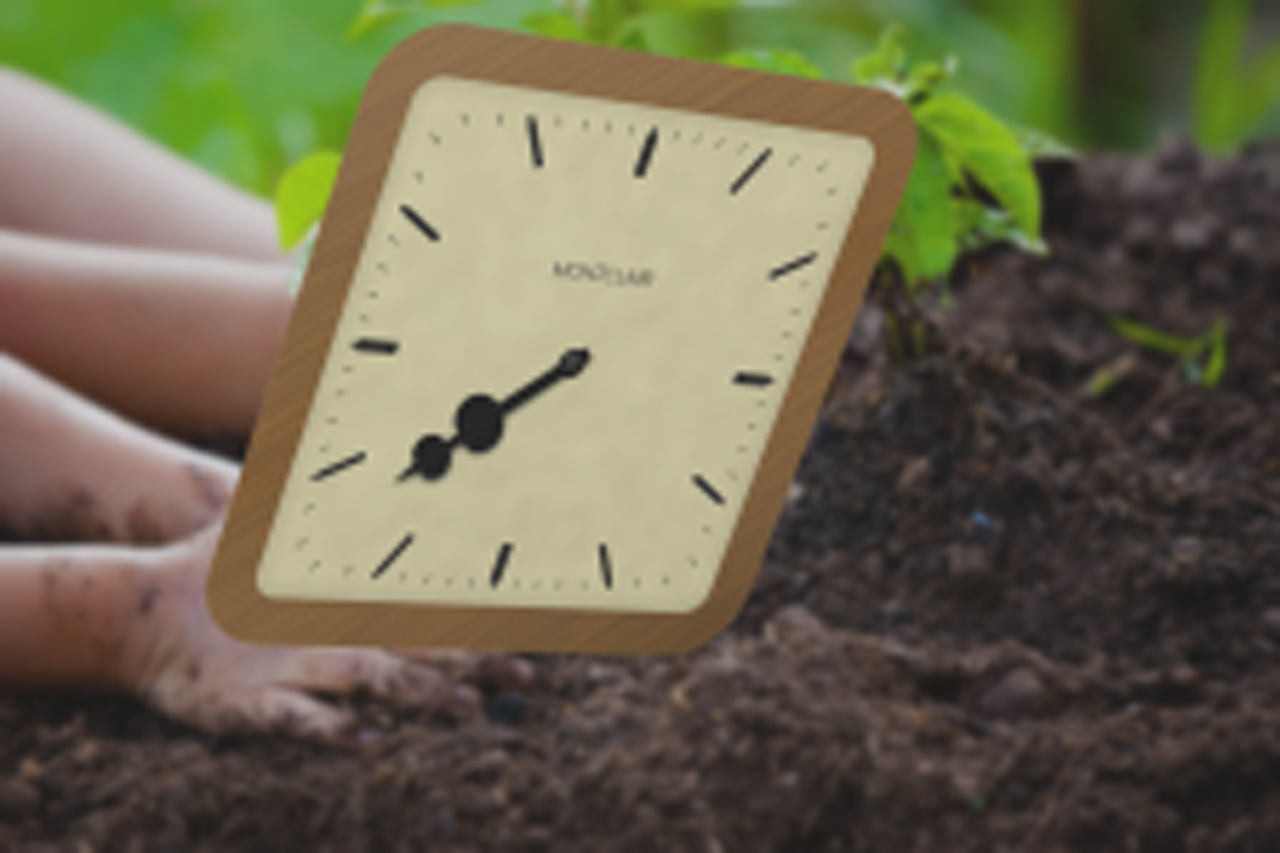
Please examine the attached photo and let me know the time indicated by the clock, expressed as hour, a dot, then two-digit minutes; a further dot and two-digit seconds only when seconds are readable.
7.38
